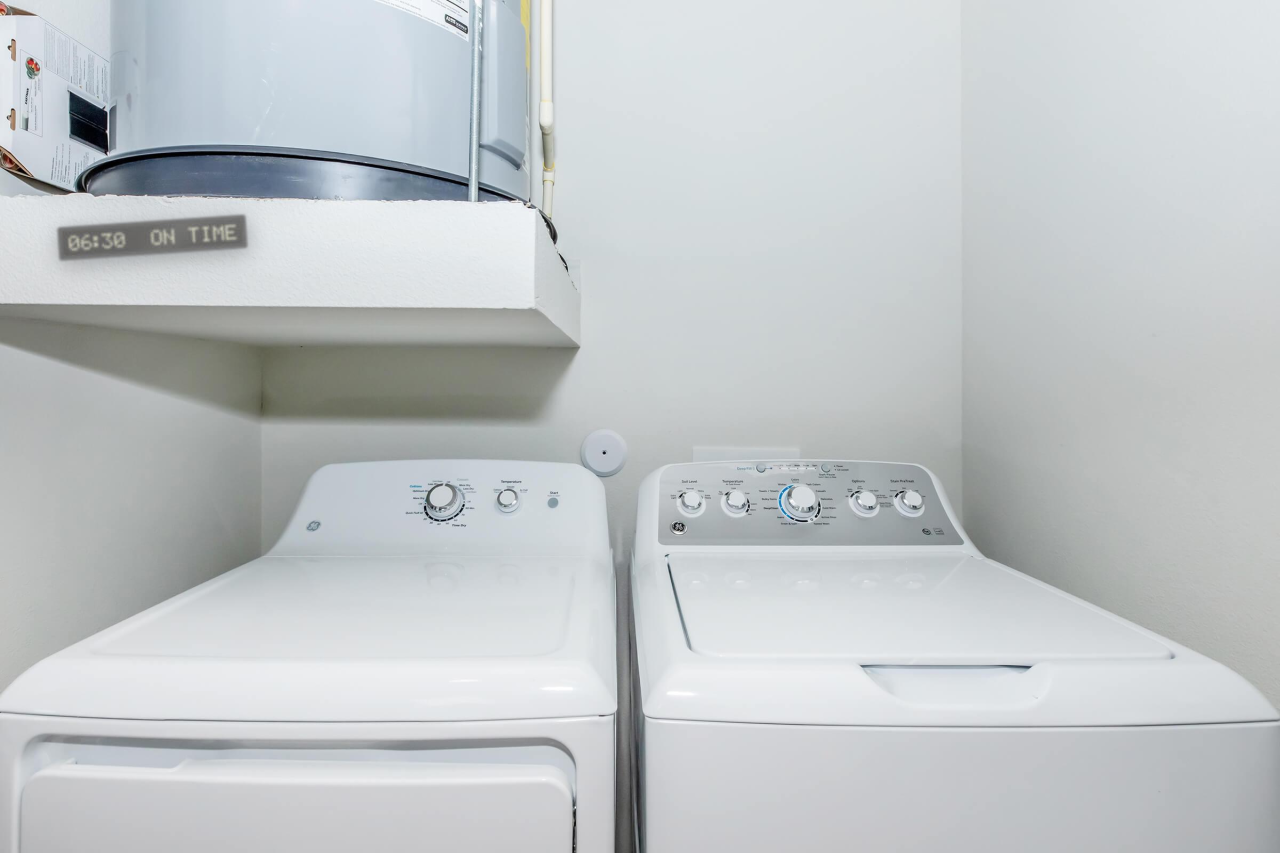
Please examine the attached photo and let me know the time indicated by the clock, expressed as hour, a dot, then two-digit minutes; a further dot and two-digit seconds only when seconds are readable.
6.30
